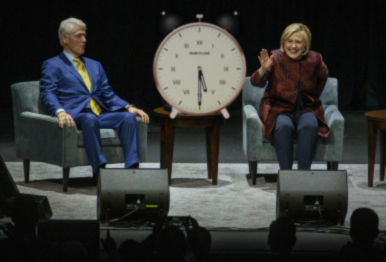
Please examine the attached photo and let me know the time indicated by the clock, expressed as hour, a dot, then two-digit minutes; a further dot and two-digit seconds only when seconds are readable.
5.30
